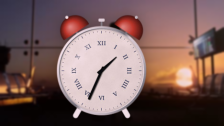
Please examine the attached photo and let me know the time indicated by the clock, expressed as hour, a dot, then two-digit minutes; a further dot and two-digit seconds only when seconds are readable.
1.34
